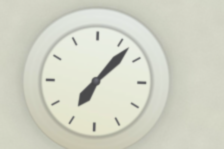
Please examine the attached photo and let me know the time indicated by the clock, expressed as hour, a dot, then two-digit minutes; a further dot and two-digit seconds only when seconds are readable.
7.07
